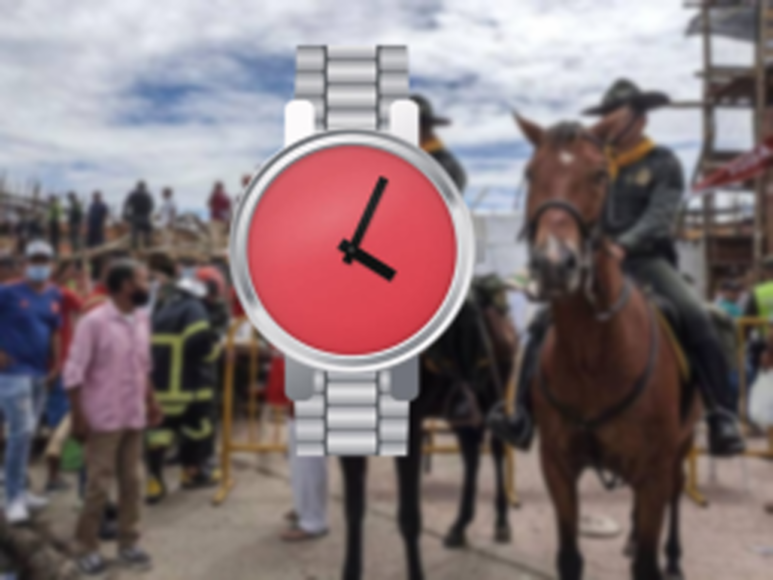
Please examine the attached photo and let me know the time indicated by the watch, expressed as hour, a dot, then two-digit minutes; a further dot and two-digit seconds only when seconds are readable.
4.04
